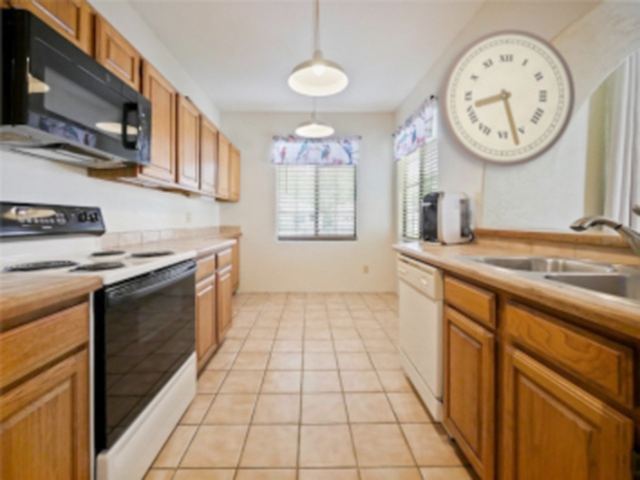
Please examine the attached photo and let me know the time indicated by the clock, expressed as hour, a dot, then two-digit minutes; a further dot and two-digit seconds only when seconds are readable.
8.27
